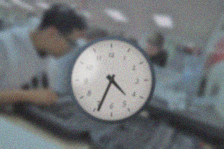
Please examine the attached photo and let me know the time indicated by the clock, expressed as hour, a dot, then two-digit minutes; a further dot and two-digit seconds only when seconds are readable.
4.34
